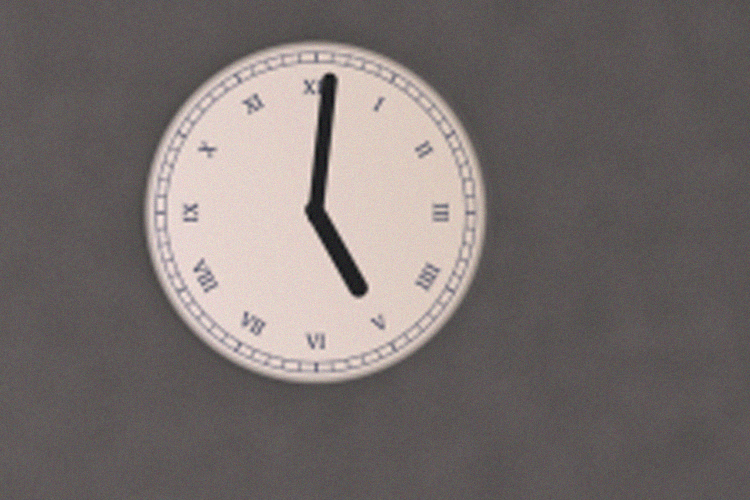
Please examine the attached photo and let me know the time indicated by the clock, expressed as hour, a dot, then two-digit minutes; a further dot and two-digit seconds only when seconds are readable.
5.01
